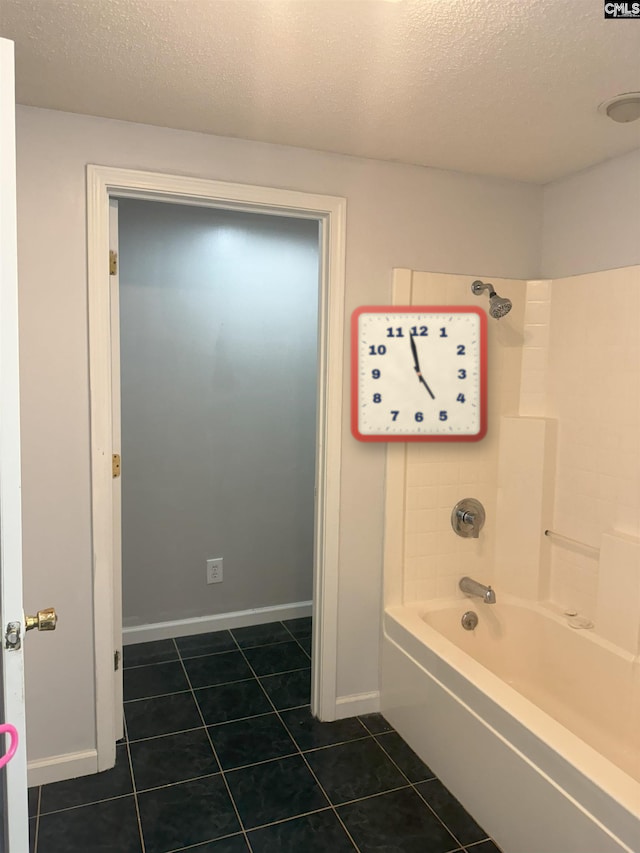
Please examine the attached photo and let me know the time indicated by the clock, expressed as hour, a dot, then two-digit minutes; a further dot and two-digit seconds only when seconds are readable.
4.58
